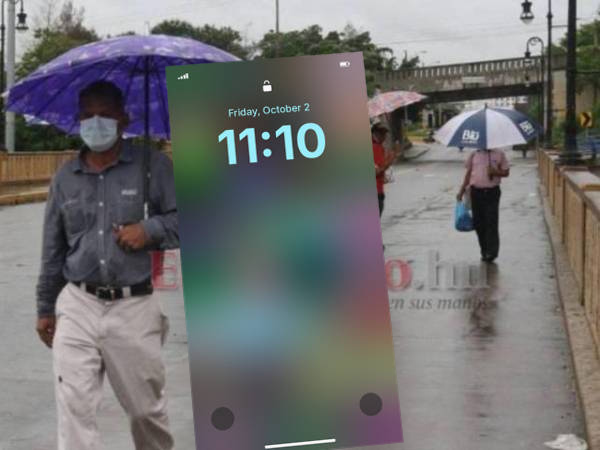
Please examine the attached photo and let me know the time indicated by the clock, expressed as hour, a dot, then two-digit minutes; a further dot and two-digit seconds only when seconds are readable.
11.10
